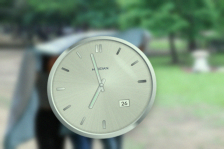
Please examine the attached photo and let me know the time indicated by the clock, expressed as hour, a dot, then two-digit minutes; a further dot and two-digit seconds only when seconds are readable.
6.58
